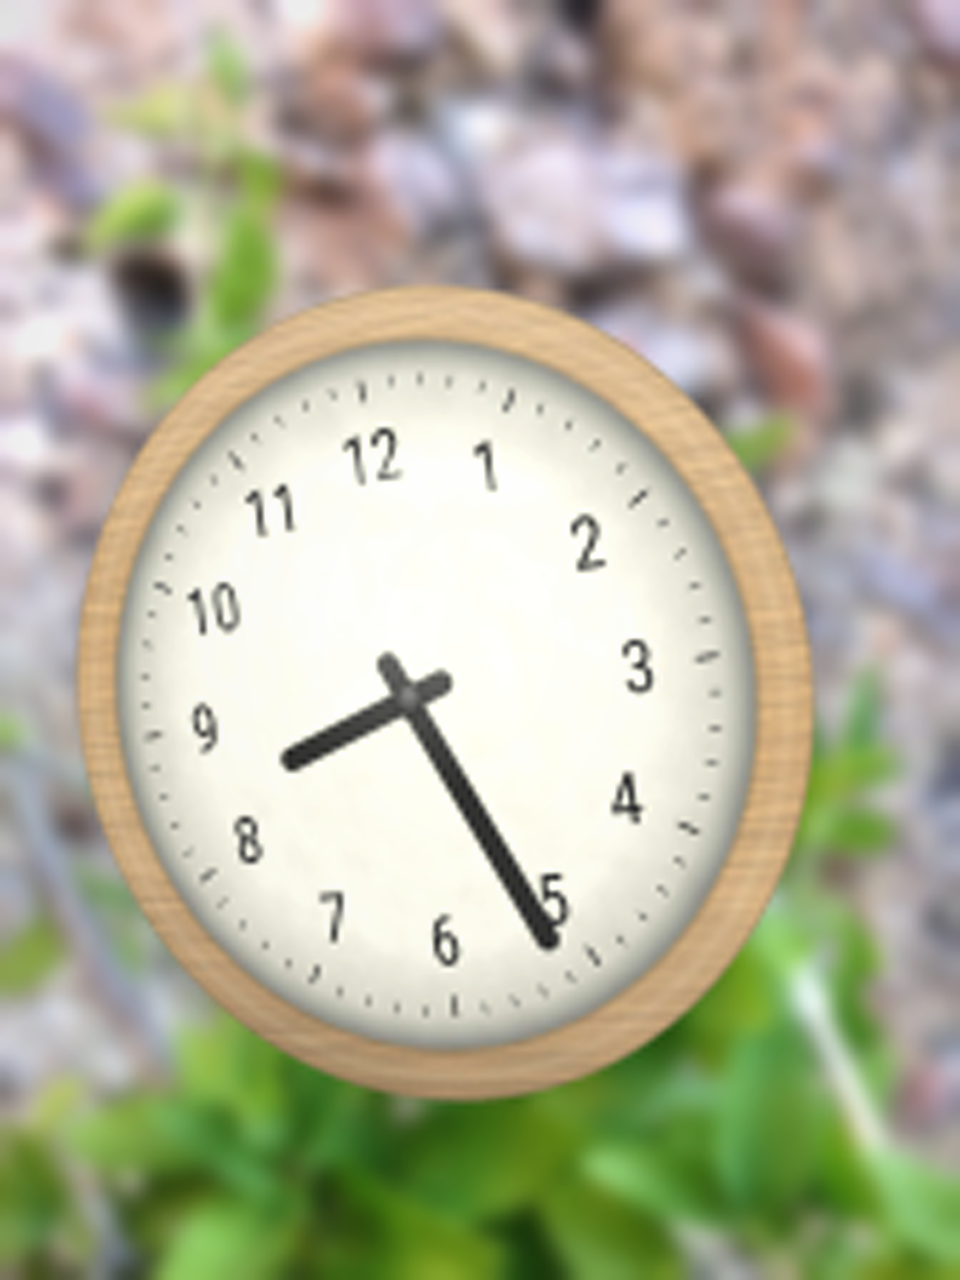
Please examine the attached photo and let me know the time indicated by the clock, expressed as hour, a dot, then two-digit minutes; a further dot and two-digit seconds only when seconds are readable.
8.26
